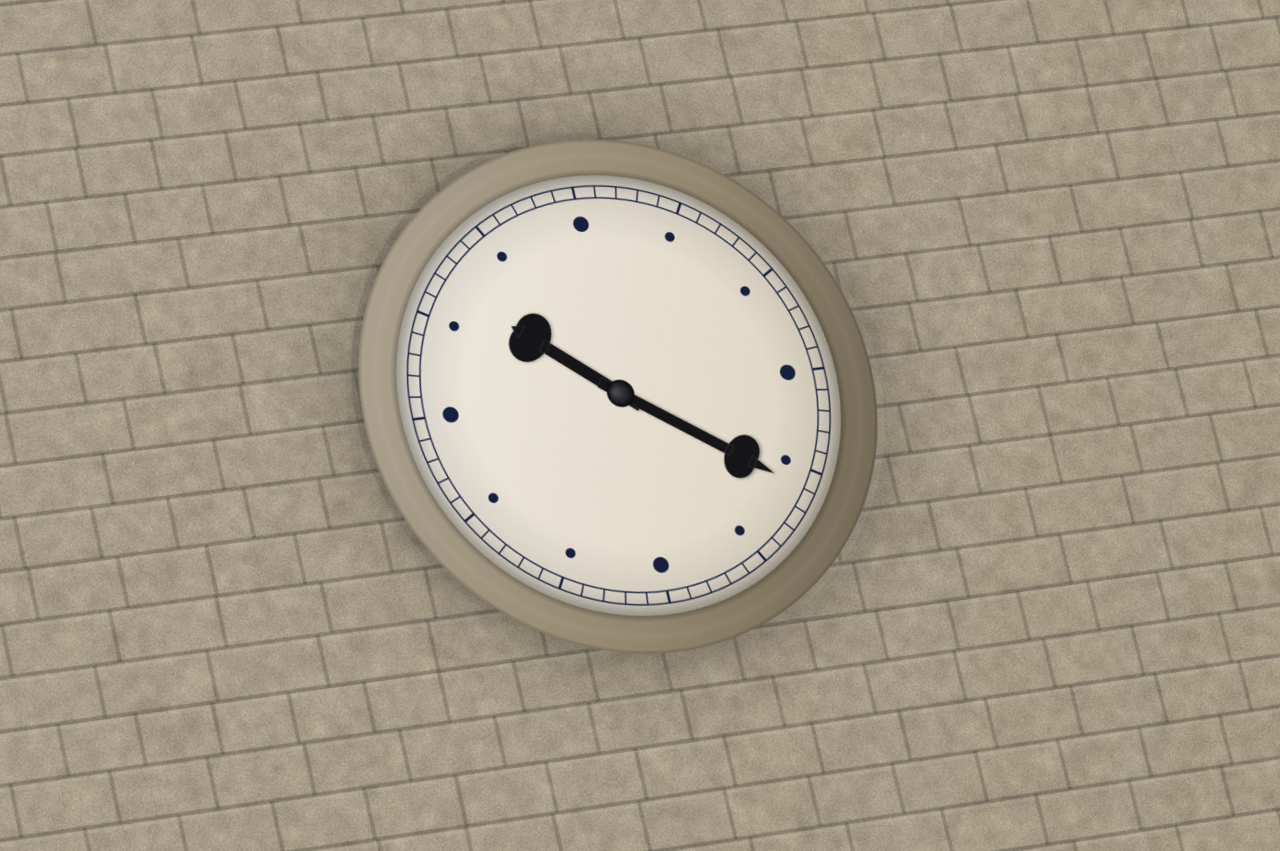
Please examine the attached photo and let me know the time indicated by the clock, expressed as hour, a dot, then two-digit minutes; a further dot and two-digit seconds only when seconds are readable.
10.21
